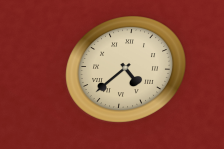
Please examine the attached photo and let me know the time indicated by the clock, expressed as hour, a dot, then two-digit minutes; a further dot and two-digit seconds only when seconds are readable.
4.37
